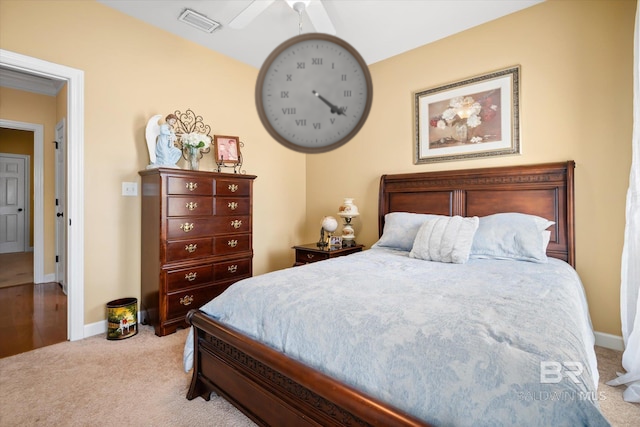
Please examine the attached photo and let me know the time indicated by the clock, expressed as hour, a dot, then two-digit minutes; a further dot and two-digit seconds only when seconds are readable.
4.21
